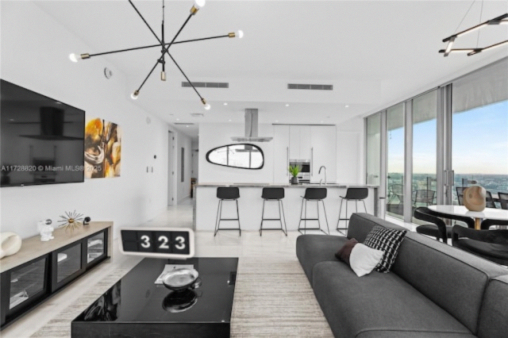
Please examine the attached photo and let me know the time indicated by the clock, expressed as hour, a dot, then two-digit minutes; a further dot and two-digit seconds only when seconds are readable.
3.23
